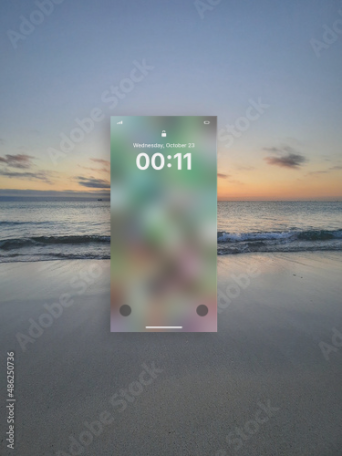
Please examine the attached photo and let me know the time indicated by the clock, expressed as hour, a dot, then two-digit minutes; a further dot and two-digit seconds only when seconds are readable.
0.11
